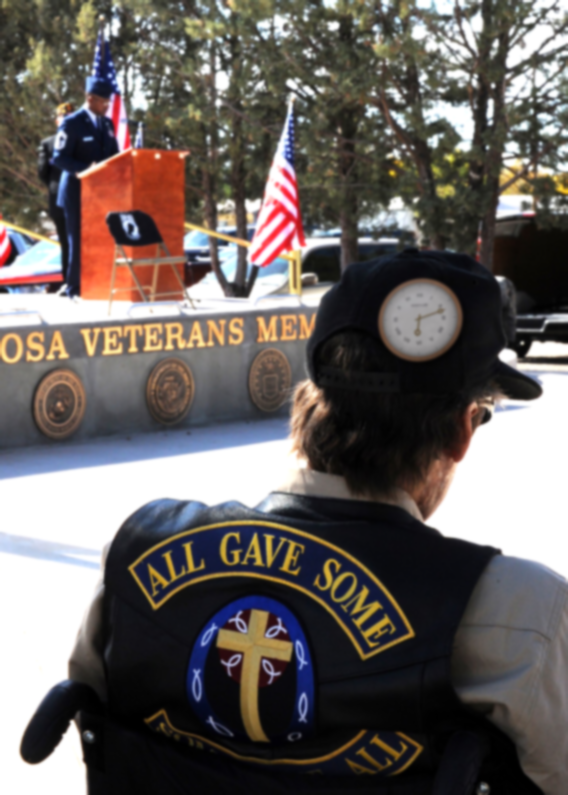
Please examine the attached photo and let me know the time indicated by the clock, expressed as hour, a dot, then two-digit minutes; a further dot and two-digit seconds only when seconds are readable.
6.12
